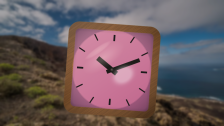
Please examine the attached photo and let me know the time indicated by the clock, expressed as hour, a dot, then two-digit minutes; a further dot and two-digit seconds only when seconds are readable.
10.11
